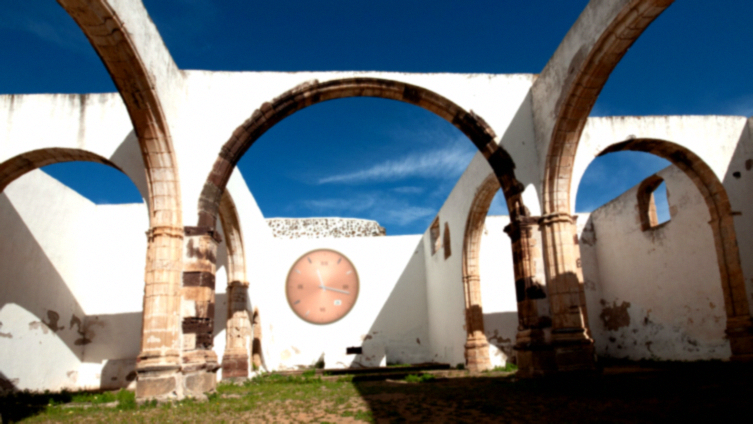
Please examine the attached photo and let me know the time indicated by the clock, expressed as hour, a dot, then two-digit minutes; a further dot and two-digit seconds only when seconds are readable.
11.17
